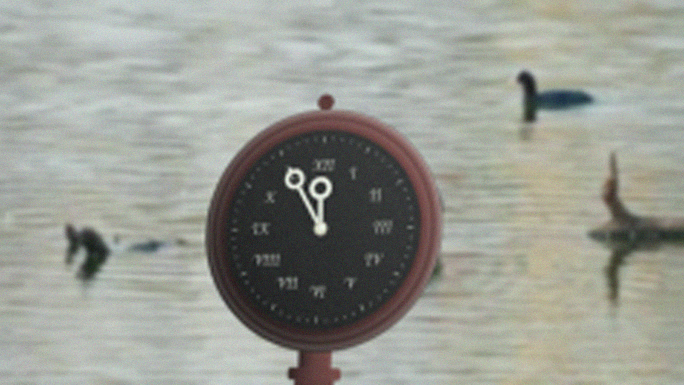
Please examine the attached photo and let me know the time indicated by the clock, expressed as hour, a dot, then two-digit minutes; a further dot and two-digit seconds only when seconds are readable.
11.55
